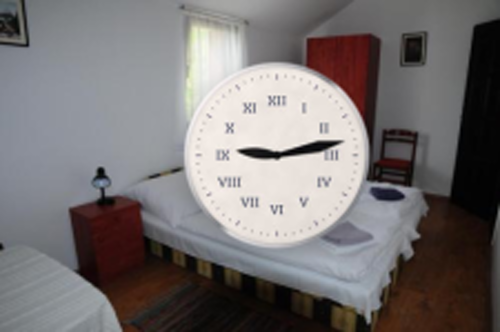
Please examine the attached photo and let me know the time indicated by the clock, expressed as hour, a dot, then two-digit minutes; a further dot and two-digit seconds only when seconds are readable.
9.13
